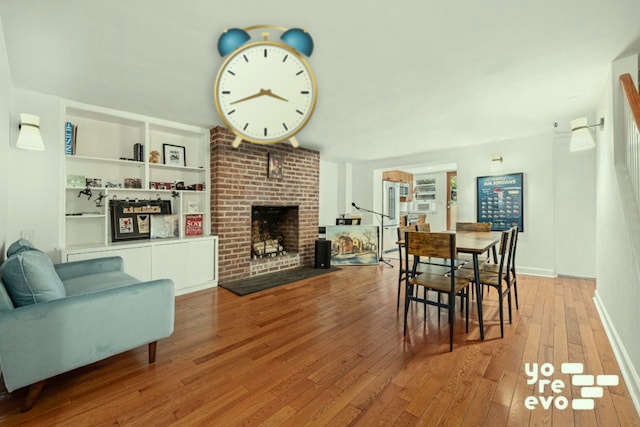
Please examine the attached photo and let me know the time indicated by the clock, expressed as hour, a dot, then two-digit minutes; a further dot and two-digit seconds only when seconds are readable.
3.42
